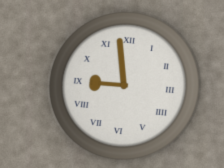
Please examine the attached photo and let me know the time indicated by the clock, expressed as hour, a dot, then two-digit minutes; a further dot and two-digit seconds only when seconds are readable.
8.58
